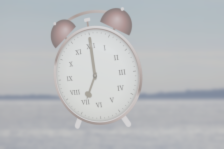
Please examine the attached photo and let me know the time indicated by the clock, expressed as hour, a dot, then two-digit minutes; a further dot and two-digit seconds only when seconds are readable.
7.00
